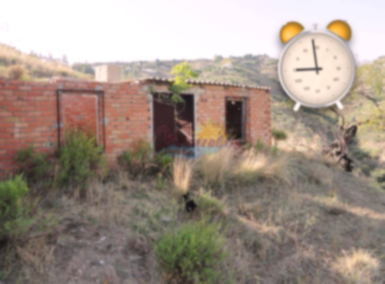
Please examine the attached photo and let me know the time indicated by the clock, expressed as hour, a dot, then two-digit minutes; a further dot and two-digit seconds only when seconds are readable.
8.59
